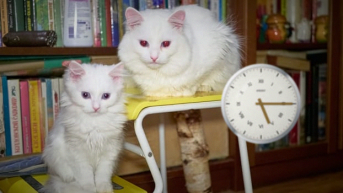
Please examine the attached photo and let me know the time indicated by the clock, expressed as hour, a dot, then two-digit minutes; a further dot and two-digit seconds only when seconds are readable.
5.15
